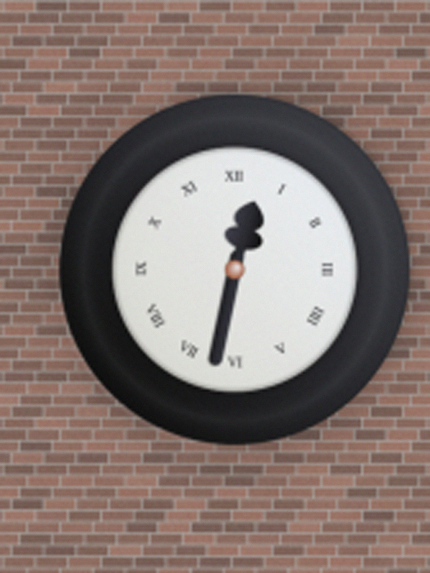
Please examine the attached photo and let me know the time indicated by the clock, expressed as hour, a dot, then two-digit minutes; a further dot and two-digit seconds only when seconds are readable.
12.32
